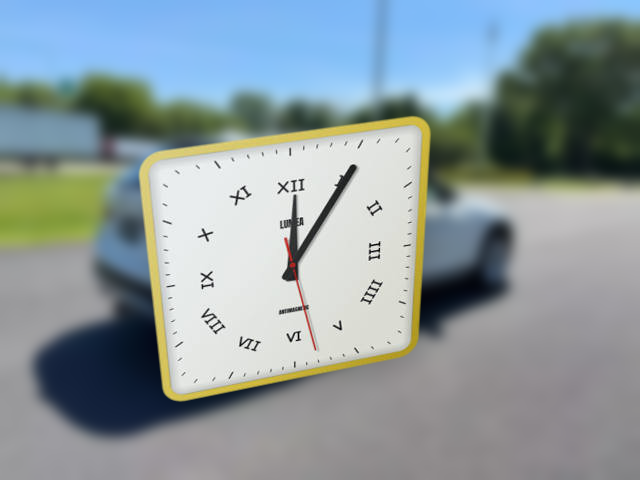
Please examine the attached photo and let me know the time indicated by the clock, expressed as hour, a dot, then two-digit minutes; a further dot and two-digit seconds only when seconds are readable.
12.05.28
